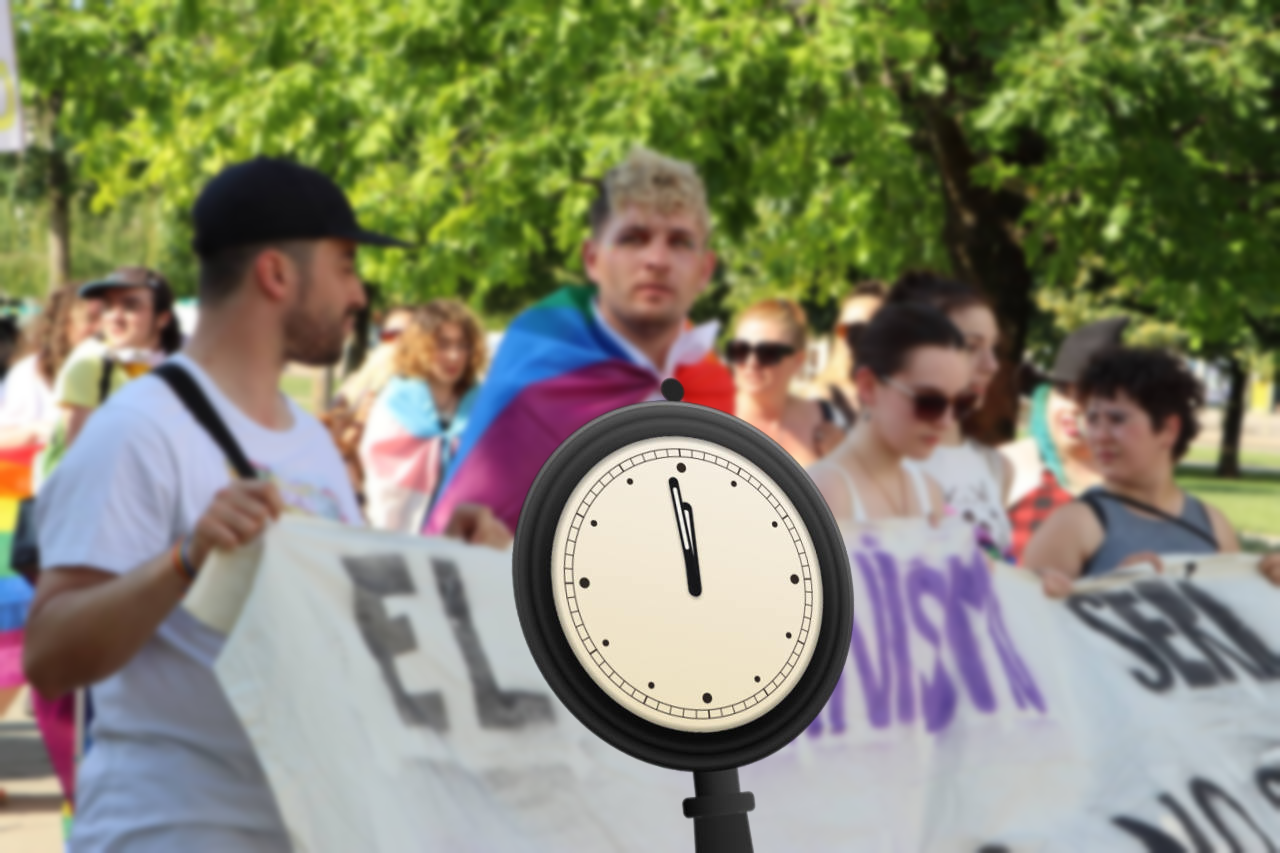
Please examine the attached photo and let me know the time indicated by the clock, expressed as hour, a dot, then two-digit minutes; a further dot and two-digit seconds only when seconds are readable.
11.59
